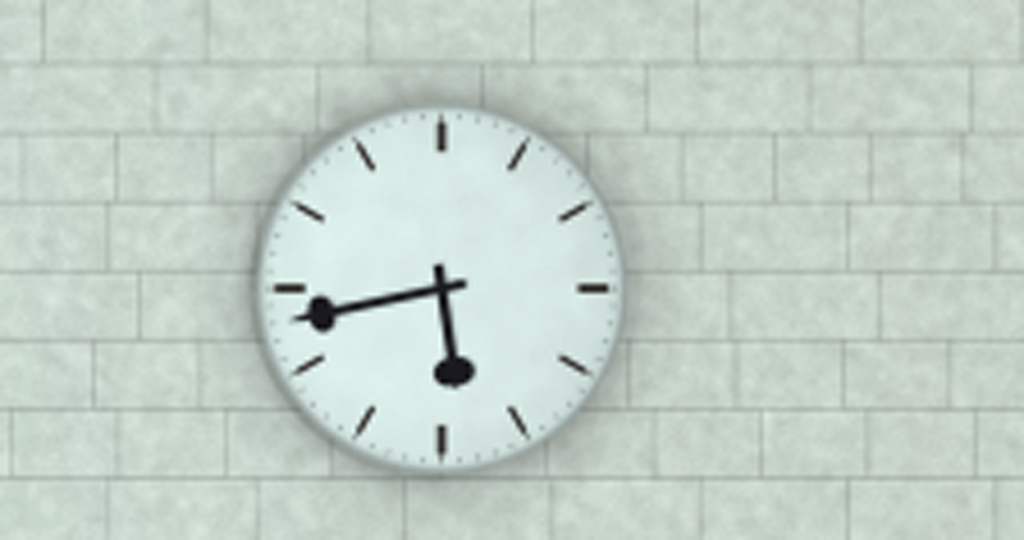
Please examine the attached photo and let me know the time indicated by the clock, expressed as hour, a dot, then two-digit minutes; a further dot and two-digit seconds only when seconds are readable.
5.43
